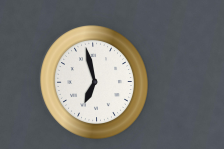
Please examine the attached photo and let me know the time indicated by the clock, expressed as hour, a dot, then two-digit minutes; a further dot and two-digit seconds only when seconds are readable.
6.58
